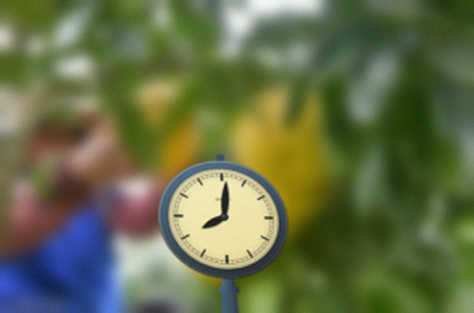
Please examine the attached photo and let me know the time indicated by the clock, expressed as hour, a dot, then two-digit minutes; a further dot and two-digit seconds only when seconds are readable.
8.01
